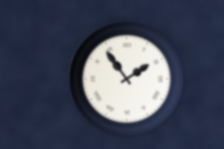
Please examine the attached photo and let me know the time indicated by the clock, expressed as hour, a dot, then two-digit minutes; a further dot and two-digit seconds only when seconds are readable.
1.54
